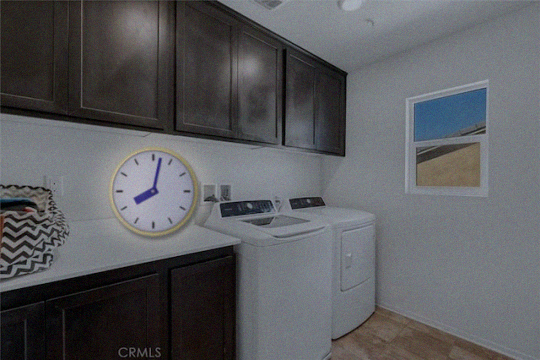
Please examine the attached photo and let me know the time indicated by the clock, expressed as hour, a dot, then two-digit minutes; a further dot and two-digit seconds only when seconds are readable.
8.02
